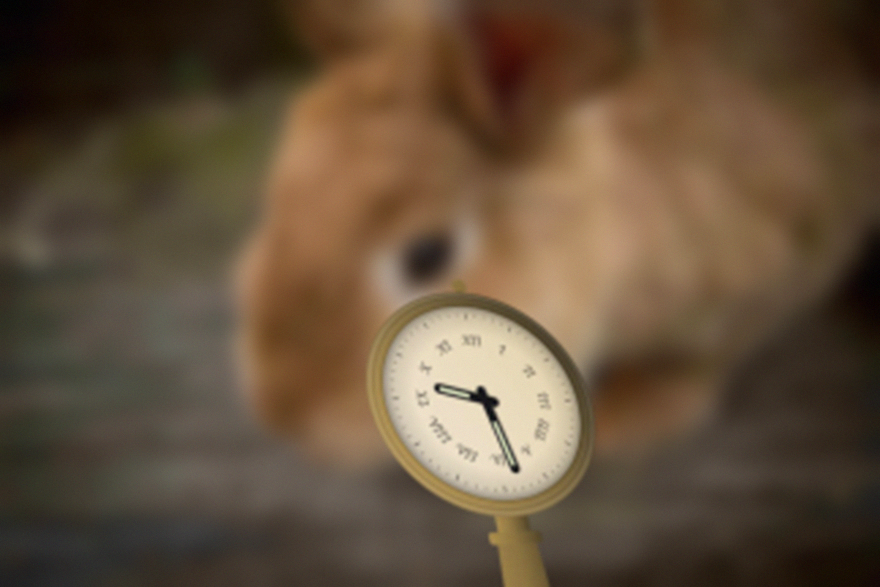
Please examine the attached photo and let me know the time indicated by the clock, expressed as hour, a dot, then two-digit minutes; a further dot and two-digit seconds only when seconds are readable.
9.28
